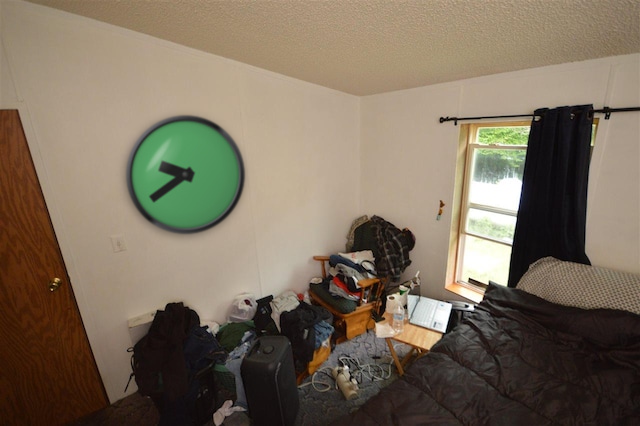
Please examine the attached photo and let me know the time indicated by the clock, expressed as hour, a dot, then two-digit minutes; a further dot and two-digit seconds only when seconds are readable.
9.39
